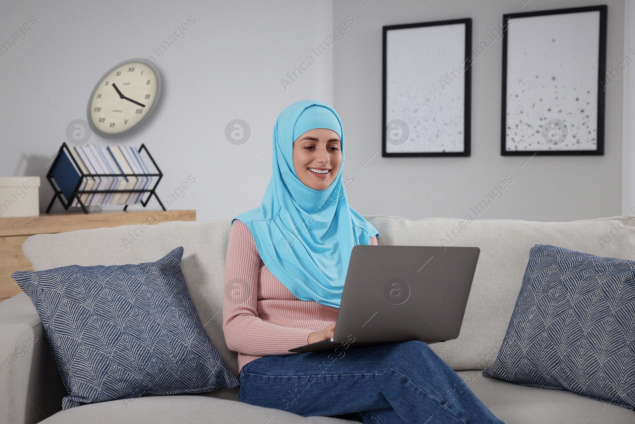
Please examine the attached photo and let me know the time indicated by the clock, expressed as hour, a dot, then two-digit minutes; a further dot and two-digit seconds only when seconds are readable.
10.18
